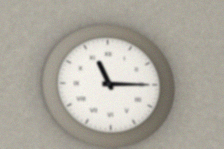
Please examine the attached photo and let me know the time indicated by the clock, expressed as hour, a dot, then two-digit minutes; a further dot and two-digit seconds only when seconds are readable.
11.15
